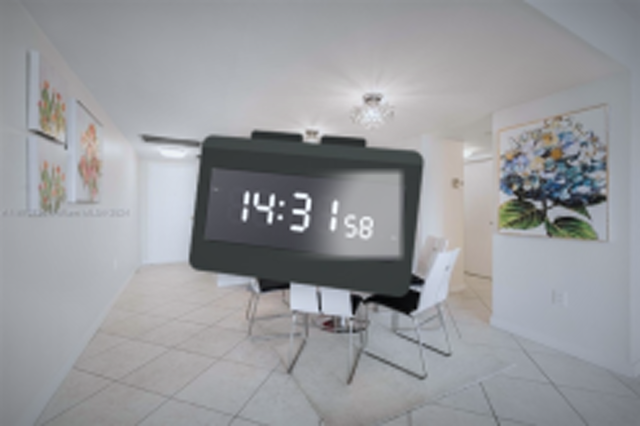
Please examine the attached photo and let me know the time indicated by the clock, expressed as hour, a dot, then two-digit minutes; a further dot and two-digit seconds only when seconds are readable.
14.31.58
